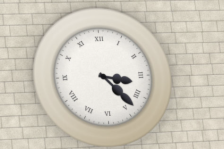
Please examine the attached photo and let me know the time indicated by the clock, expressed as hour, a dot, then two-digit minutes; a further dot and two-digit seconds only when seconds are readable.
3.23
